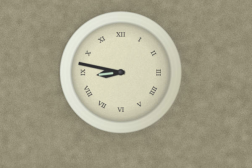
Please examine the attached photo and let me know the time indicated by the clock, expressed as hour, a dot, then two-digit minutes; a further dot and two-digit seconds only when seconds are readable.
8.47
